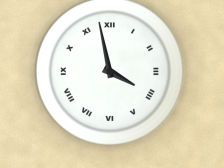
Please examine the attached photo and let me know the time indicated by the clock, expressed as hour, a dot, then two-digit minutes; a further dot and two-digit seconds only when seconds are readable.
3.58
